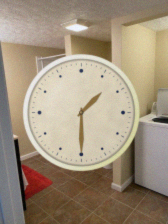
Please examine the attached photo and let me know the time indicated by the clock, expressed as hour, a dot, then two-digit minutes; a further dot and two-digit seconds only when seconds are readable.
1.30
